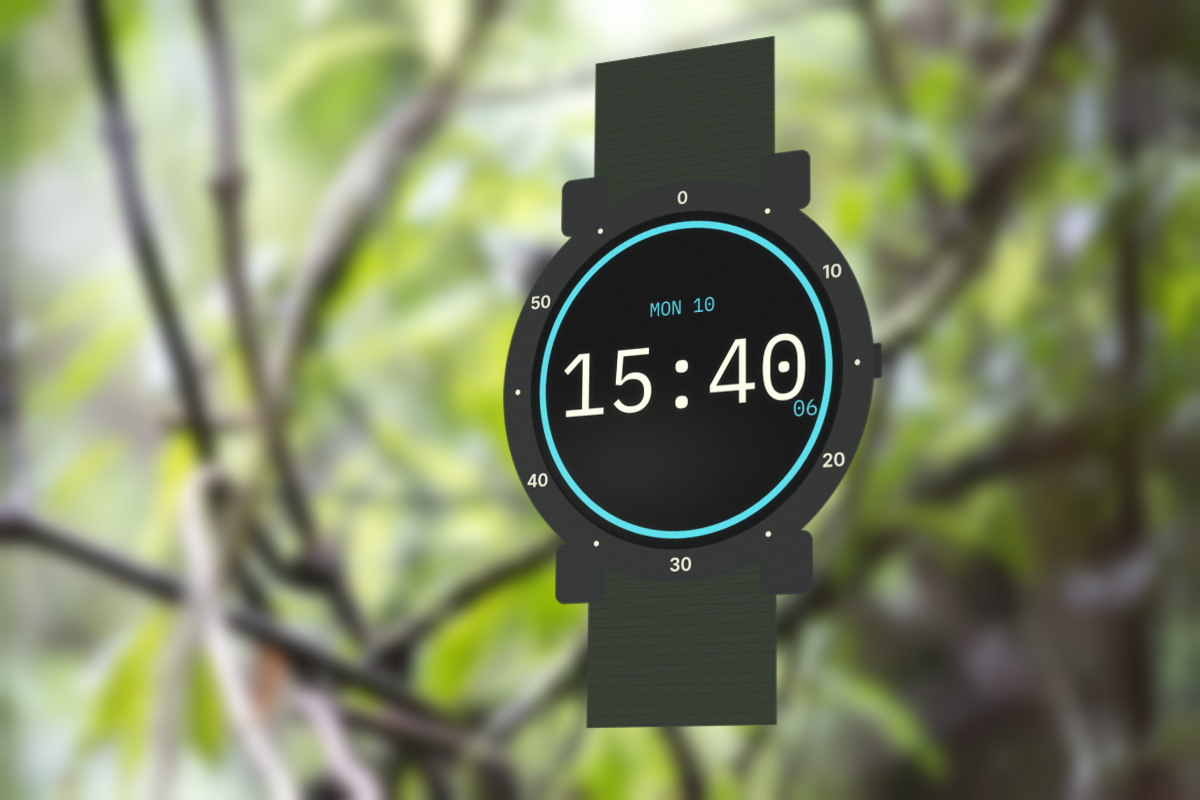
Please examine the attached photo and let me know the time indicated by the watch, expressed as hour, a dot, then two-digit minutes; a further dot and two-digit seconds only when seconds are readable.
15.40.06
